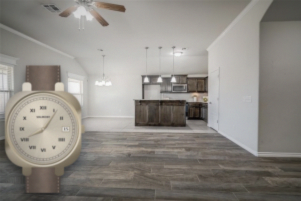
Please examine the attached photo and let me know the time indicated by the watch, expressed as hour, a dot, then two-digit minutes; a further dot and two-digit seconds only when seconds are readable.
8.06
